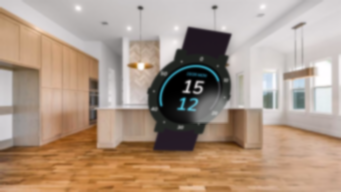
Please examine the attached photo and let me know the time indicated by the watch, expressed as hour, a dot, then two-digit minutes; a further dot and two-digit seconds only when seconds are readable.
15.12
